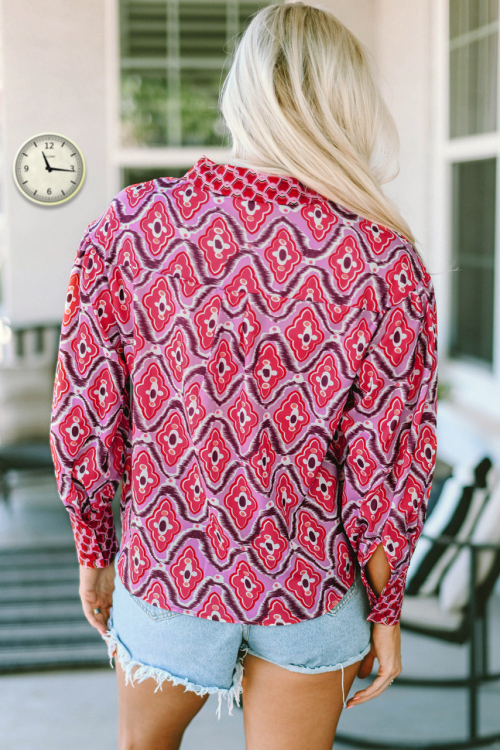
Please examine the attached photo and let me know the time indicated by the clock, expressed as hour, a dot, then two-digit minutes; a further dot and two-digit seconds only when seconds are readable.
11.16
